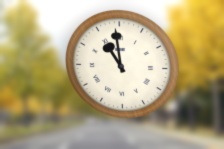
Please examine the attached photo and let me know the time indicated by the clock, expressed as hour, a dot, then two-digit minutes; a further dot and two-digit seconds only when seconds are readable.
10.59
